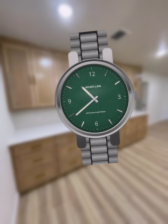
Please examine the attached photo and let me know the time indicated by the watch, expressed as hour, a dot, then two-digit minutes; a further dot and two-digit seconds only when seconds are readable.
10.39
